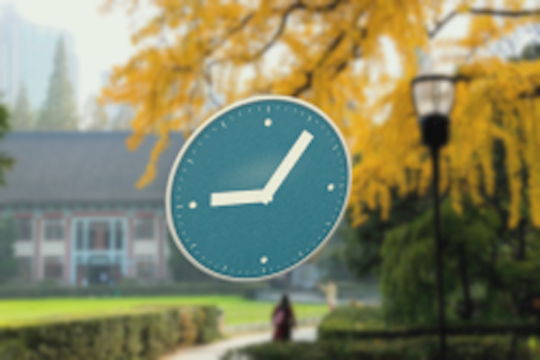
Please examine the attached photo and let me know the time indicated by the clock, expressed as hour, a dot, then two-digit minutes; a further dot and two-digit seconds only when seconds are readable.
9.06
